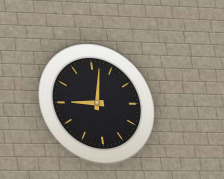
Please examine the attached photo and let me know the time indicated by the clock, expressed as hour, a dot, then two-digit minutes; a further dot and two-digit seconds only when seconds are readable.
9.02
